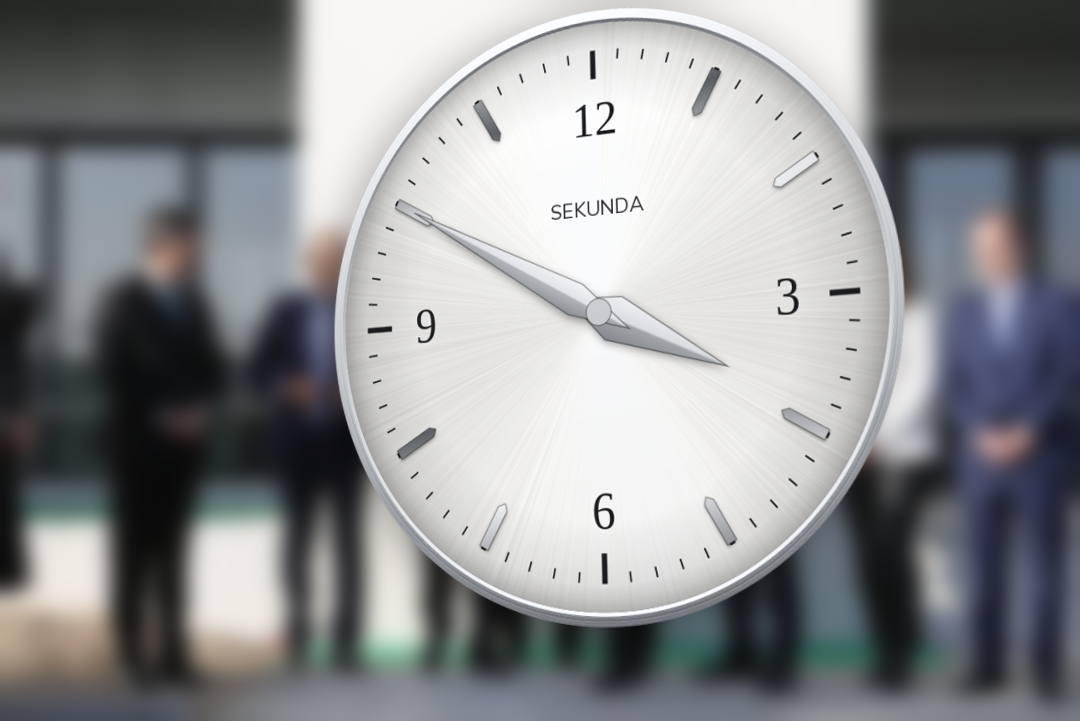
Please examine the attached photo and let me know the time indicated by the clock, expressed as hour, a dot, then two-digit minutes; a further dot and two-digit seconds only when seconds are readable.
3.50
